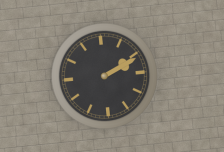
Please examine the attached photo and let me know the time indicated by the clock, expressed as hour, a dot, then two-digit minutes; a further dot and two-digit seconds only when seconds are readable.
2.11
